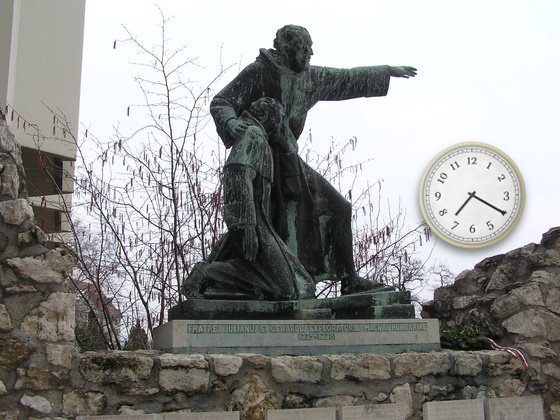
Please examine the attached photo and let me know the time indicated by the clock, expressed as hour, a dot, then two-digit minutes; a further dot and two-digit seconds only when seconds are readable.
7.20
